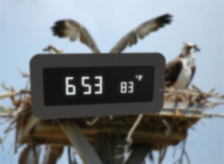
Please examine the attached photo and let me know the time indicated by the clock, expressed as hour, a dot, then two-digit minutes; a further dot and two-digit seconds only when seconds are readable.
6.53
